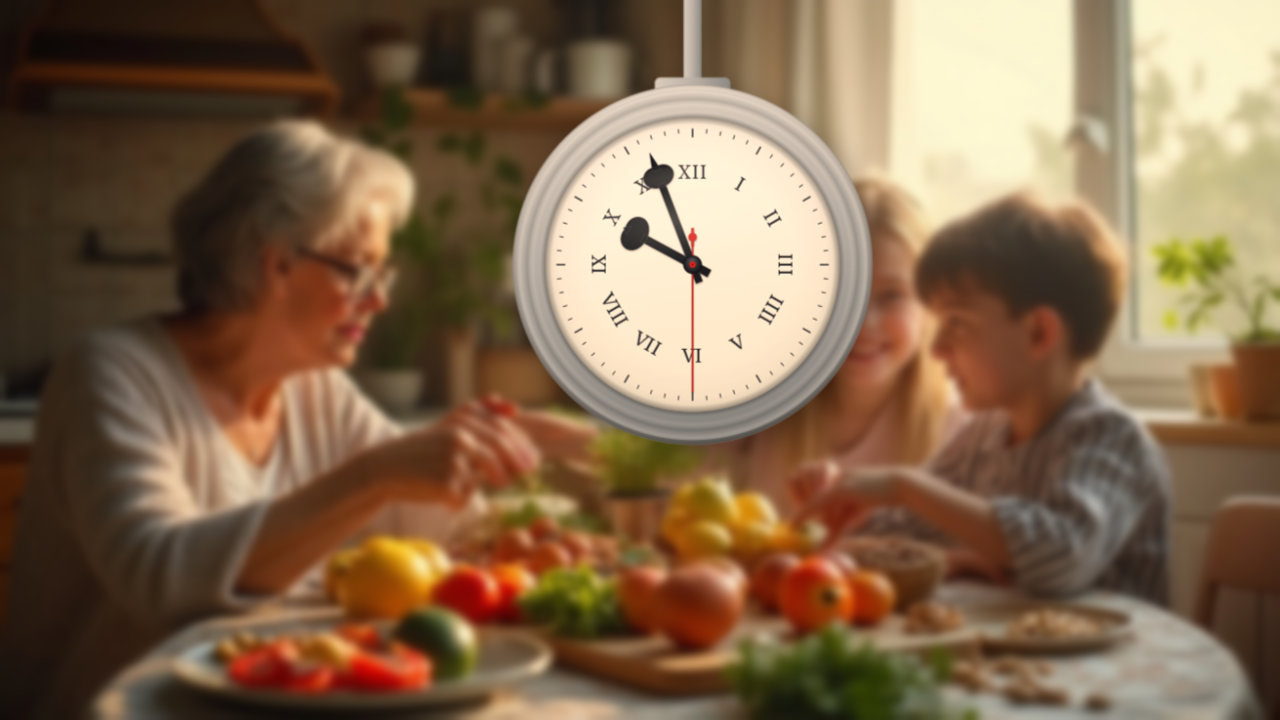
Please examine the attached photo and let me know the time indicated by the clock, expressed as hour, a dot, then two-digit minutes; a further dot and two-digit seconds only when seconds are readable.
9.56.30
